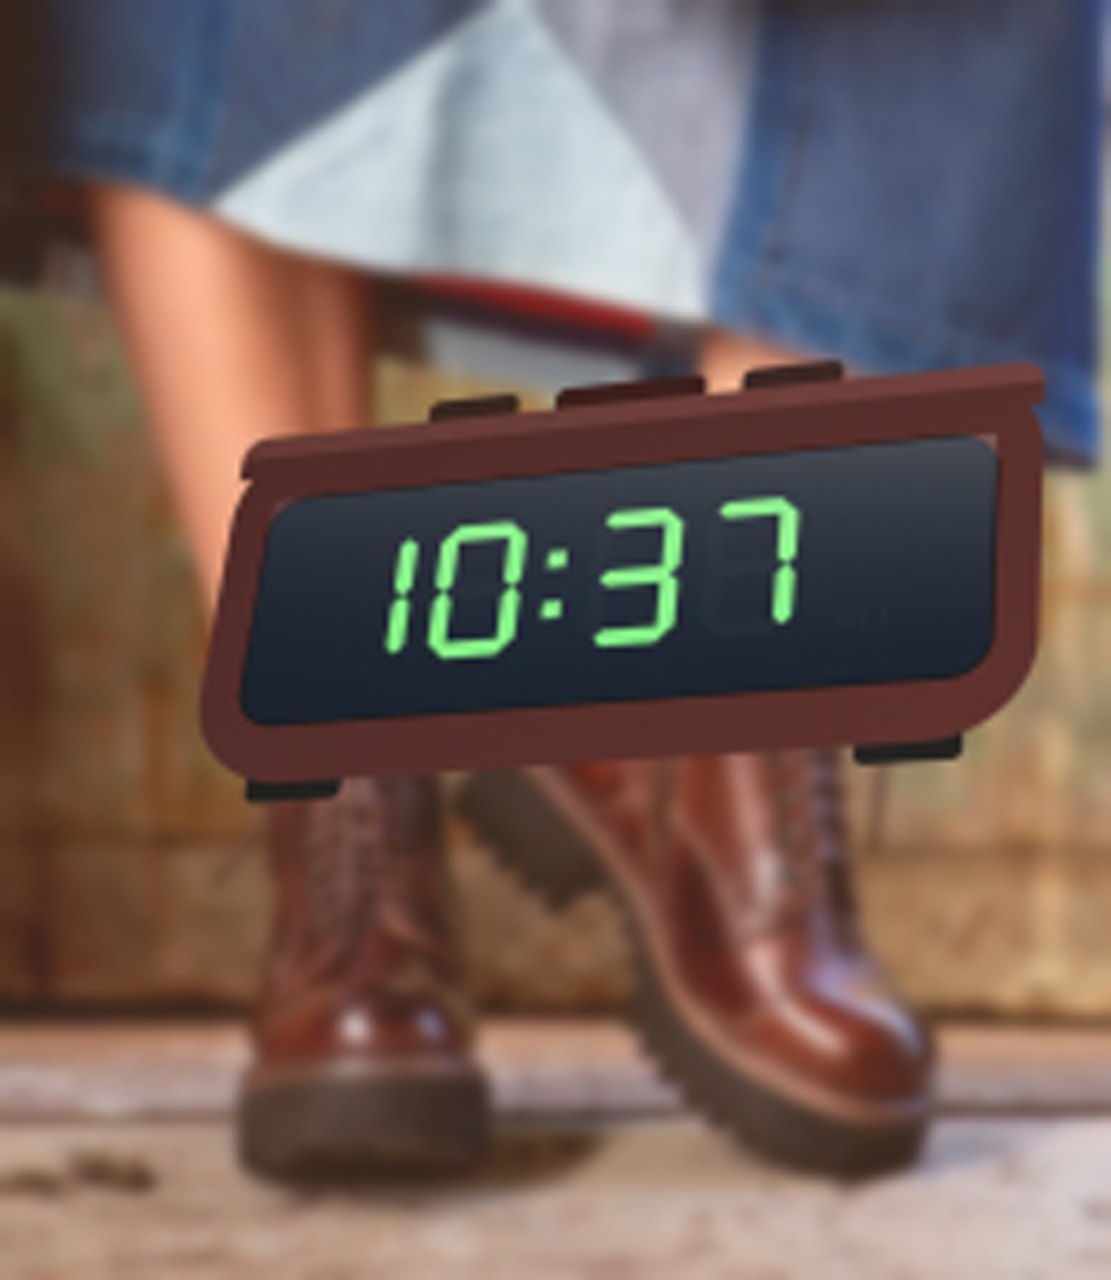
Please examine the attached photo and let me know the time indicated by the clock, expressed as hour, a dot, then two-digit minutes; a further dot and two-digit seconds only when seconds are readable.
10.37
